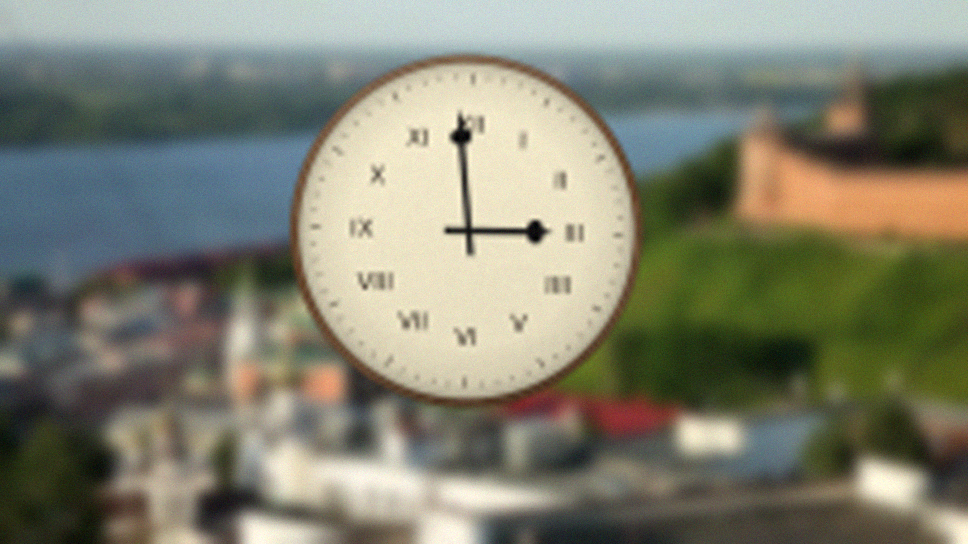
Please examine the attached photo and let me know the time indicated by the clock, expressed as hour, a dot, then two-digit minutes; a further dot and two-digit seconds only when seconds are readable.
2.59
